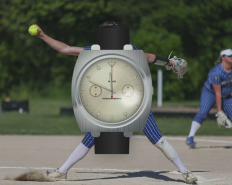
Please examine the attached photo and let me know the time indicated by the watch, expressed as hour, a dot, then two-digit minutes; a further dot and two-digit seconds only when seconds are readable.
11.49
